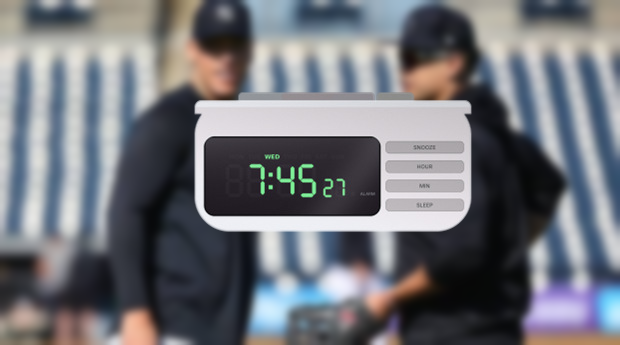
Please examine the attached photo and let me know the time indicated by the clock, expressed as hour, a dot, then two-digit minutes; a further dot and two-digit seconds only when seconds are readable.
7.45.27
